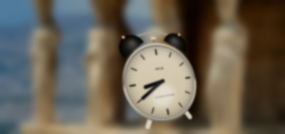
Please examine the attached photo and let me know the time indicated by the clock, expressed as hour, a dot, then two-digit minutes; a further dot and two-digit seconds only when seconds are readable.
8.40
